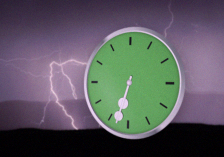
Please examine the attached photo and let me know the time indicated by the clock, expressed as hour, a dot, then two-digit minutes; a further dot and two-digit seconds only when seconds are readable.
6.33
